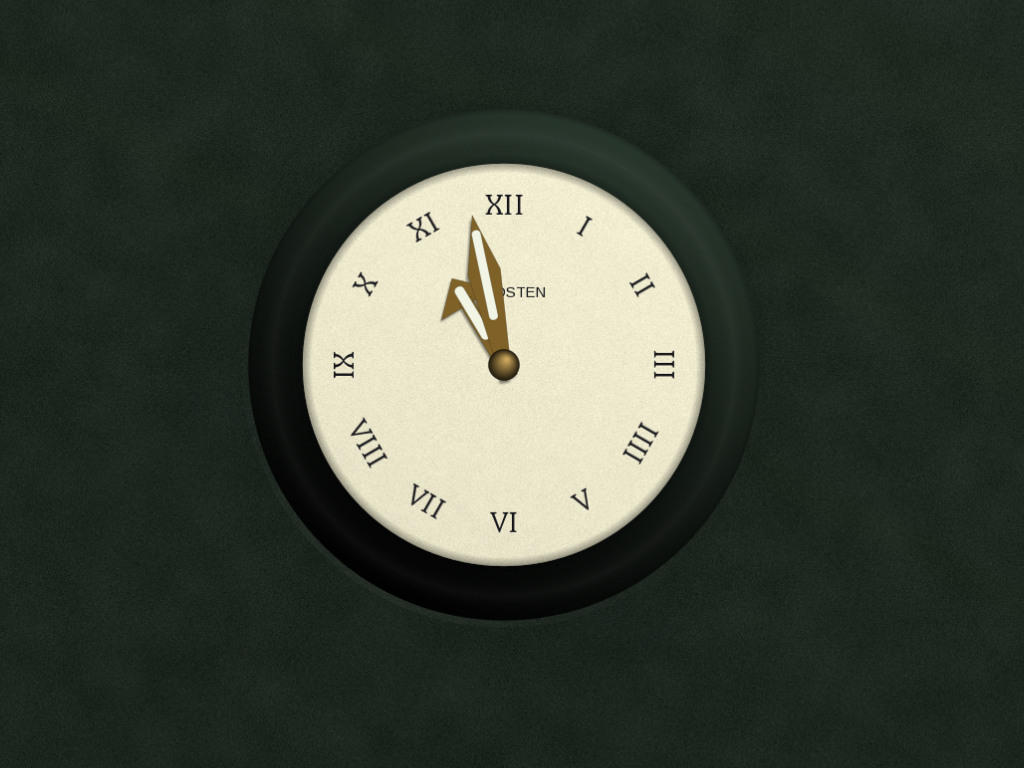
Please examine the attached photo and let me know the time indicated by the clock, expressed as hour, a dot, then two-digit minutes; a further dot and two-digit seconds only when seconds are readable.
10.58
